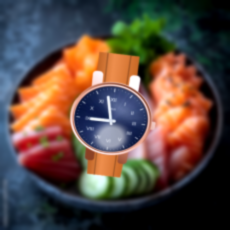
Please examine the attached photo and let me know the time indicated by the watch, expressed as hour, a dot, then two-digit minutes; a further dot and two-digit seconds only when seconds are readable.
8.58
